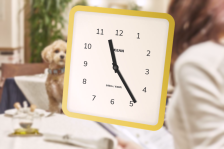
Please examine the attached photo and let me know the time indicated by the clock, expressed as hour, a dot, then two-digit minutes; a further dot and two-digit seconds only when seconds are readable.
11.24
